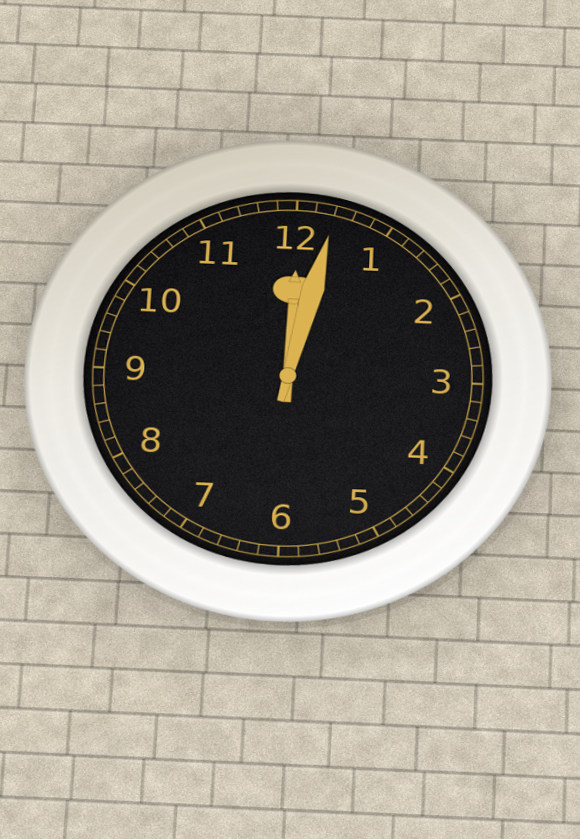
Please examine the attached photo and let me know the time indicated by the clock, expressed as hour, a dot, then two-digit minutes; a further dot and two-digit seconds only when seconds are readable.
12.02
